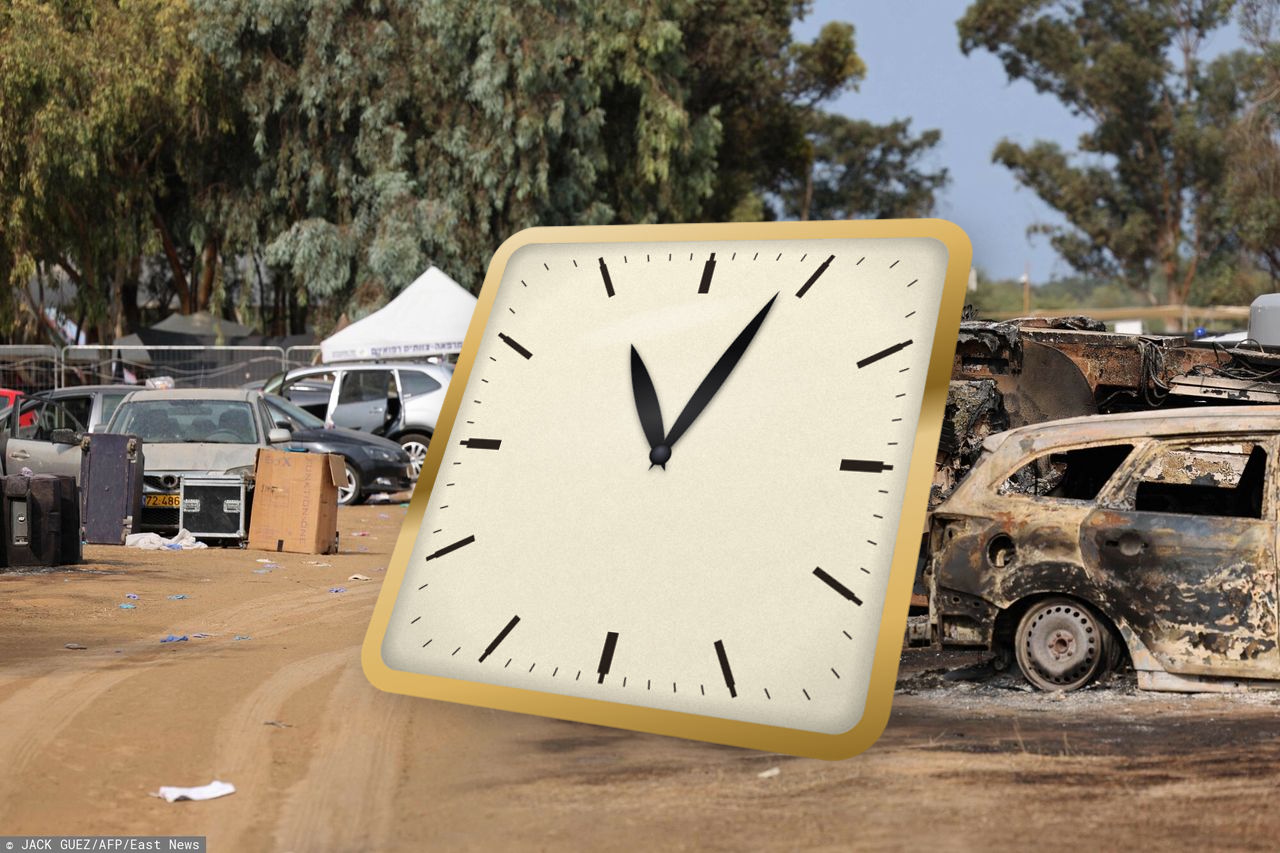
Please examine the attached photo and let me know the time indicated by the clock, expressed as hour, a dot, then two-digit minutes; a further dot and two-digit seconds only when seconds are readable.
11.04
